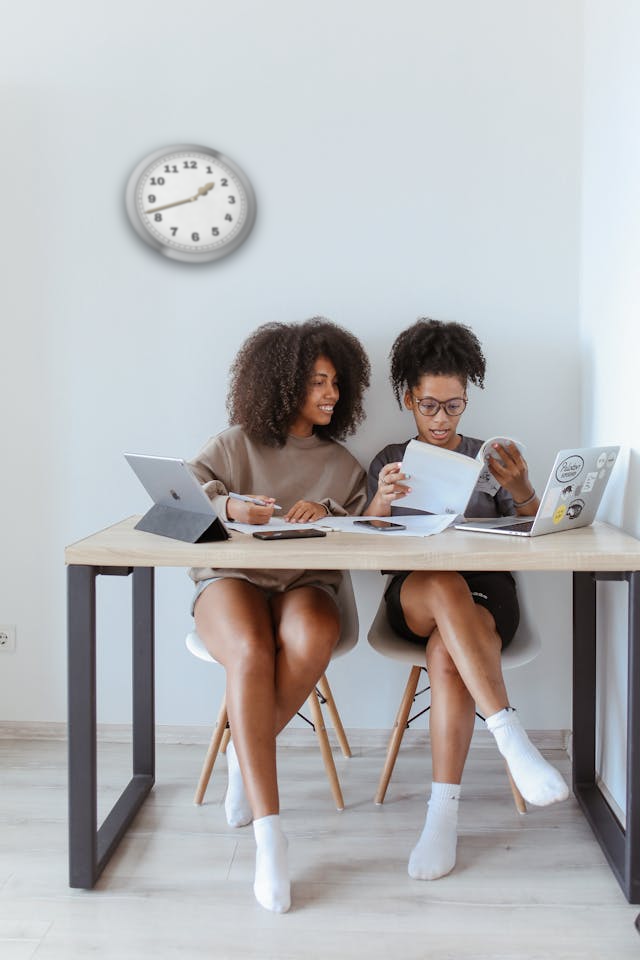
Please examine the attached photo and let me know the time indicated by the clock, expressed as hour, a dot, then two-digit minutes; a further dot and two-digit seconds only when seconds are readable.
1.42
